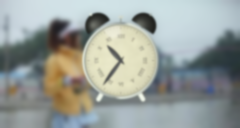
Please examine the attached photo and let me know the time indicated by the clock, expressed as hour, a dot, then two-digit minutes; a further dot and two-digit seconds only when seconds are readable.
10.36
